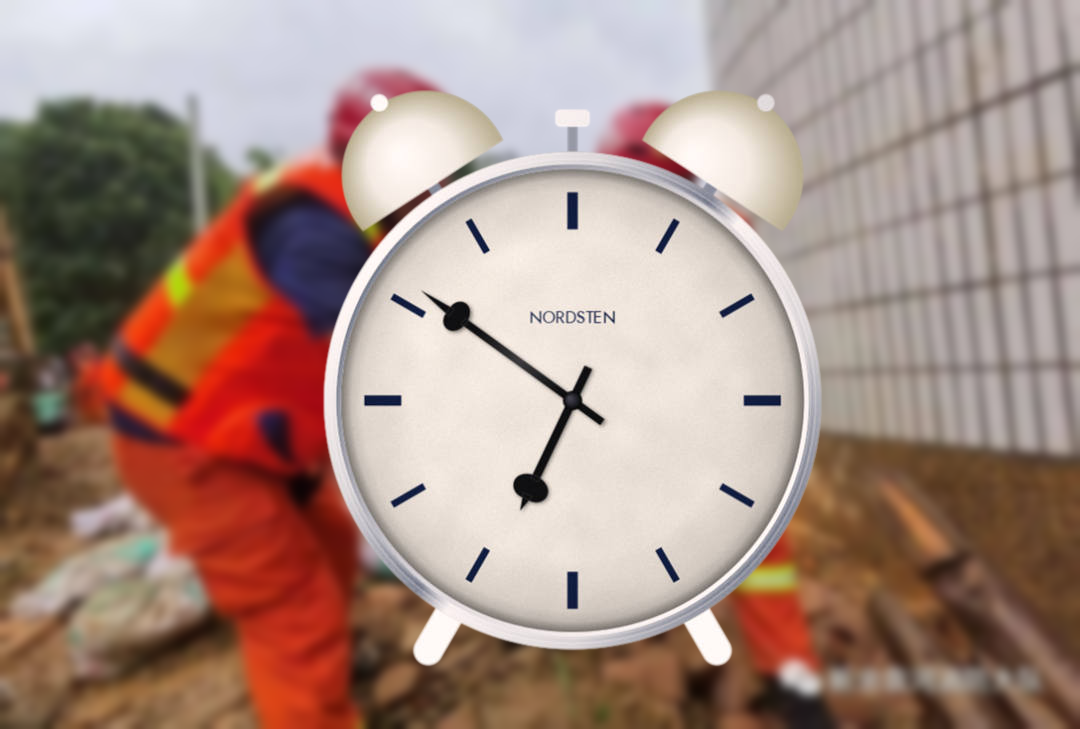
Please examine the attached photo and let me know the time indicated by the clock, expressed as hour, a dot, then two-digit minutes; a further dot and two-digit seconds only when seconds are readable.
6.51
